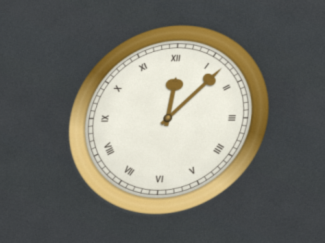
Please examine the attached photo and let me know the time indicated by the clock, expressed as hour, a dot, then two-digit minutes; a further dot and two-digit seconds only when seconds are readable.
12.07
